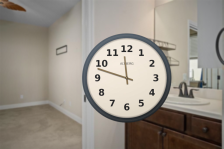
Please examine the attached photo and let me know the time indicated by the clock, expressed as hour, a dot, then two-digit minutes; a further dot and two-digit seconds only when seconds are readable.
11.48
